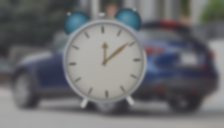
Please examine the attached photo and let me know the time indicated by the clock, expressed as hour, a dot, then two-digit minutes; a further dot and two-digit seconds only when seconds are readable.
12.09
